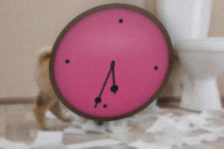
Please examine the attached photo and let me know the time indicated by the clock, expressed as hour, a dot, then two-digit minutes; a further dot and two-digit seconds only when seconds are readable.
5.32
